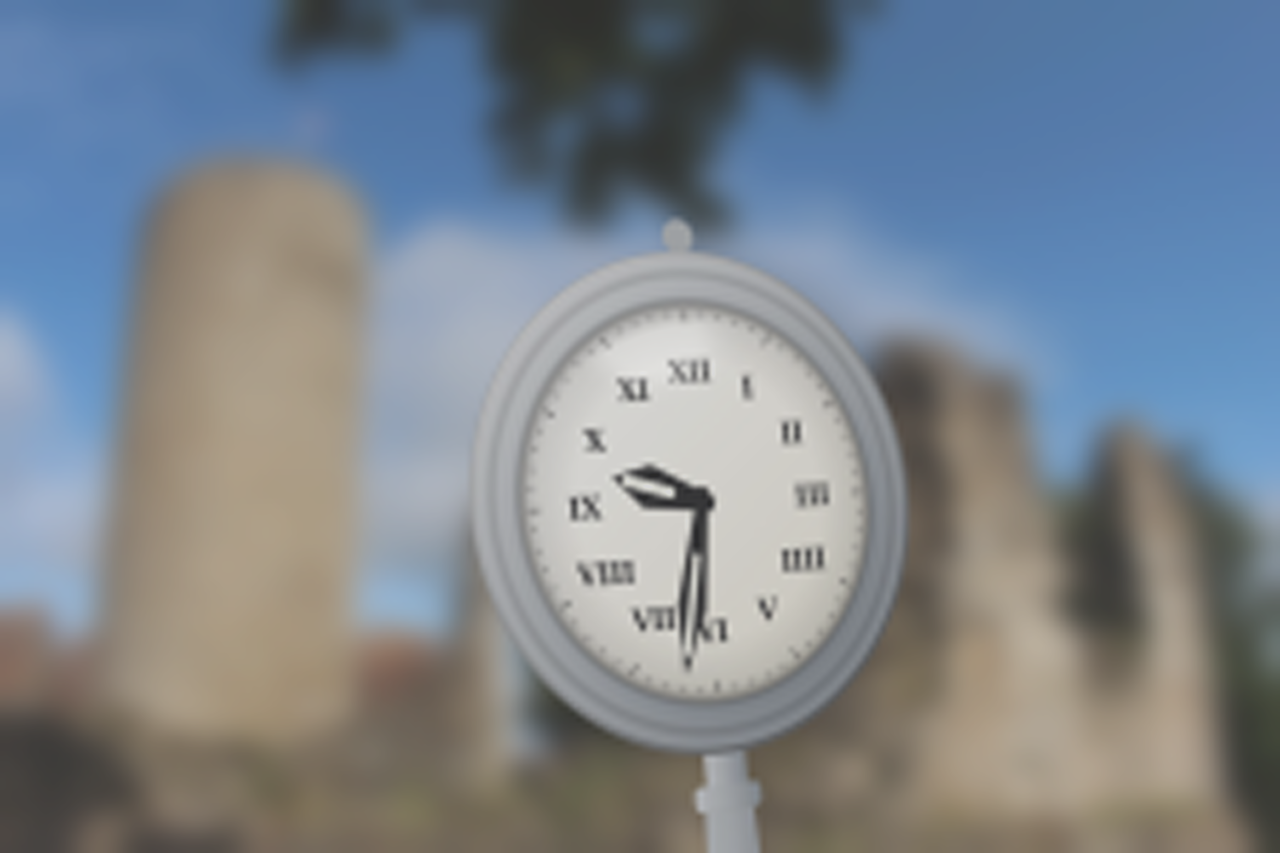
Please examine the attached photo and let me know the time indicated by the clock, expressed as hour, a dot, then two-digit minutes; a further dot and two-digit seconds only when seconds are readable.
9.32
